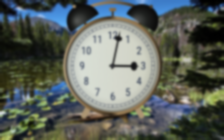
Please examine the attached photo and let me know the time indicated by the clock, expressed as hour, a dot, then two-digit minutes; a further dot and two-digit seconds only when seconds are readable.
3.02
